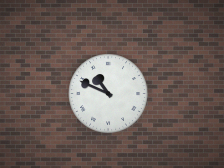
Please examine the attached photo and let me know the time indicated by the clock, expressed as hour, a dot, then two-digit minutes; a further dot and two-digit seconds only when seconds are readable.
10.49
